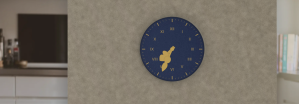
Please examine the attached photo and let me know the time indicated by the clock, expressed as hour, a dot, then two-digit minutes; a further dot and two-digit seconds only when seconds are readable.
7.34
